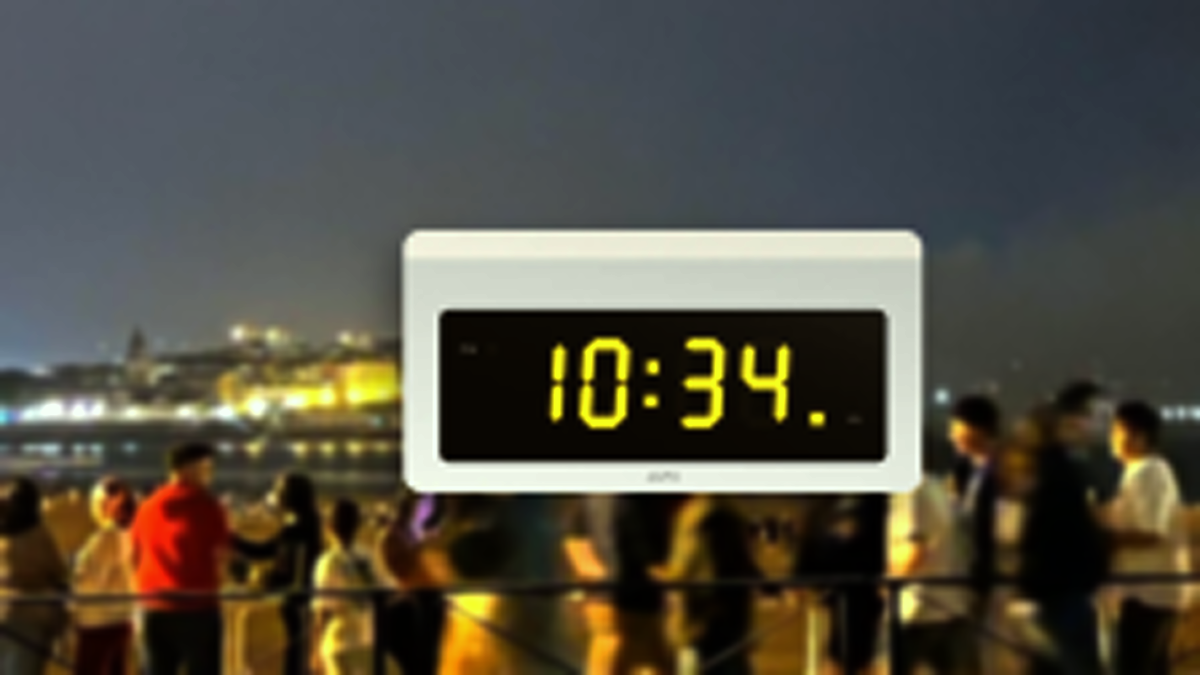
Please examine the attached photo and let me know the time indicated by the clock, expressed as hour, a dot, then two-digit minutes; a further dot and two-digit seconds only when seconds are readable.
10.34
